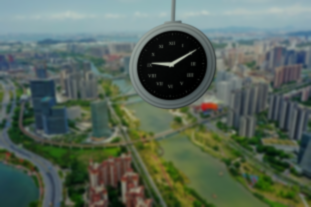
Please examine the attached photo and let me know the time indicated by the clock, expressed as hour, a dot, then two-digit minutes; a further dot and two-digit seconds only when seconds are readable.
9.10
